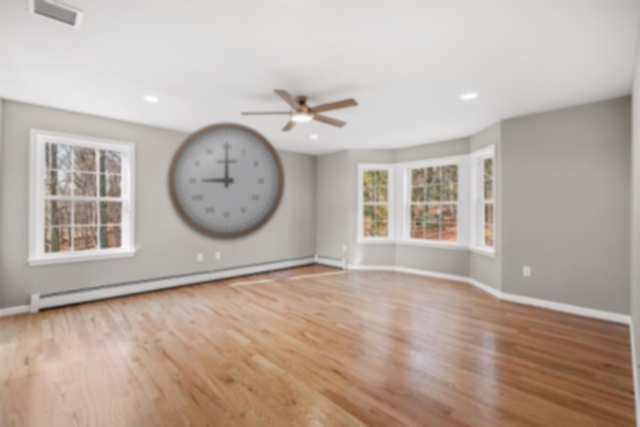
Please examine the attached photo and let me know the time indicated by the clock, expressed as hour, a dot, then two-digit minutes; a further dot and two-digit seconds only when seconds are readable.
9.00
